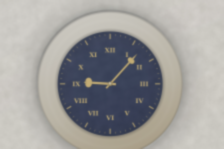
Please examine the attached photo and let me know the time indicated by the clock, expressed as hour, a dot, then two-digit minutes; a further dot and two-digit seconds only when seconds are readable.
9.07
